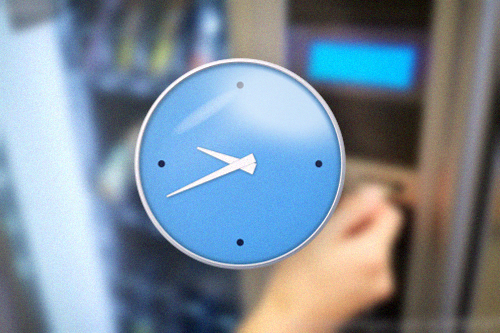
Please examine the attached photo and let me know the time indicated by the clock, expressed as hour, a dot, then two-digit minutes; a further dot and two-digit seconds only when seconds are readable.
9.41
